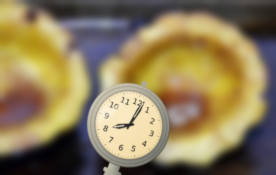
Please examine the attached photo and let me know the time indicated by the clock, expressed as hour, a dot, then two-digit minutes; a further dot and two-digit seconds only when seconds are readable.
8.02
